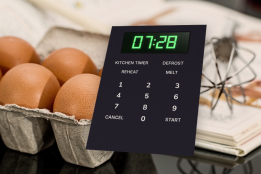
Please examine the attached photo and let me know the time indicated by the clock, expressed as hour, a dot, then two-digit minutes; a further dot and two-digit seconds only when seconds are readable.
7.28
